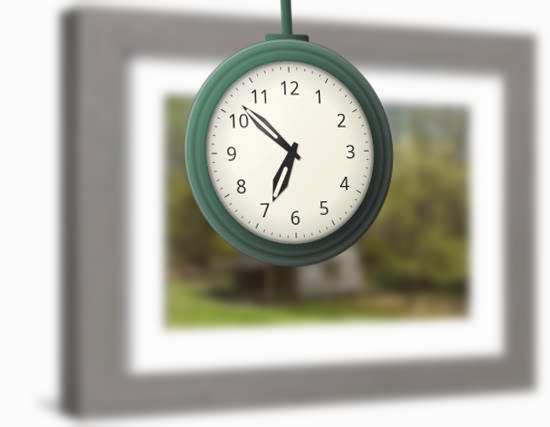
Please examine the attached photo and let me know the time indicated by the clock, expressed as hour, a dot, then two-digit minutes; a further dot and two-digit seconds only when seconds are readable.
6.52
